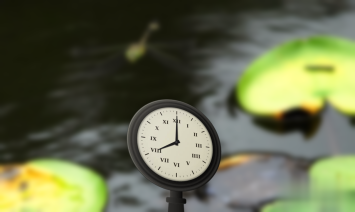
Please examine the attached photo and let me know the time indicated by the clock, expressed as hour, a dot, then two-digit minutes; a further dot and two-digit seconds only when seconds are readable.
8.00
